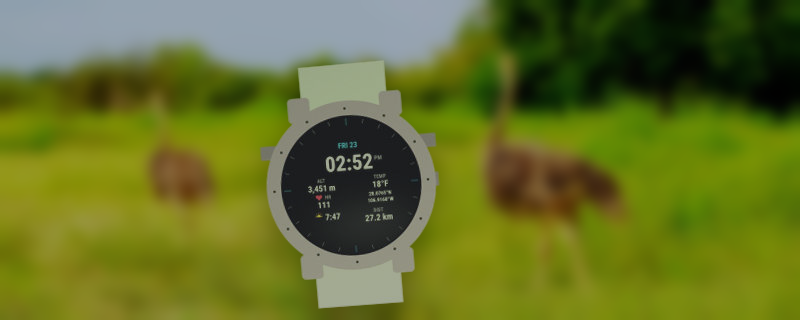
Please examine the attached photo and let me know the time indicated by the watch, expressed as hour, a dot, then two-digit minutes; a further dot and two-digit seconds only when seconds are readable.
2.52
